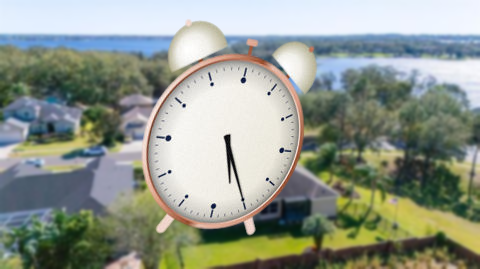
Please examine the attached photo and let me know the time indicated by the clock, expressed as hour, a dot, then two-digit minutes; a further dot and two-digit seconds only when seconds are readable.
5.25
